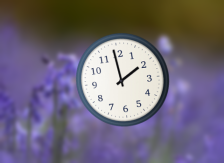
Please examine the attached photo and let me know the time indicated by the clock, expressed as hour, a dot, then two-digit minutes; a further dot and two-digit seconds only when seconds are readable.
1.59
